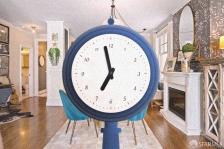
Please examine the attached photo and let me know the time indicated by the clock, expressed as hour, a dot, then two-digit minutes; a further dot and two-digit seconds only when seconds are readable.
6.58
